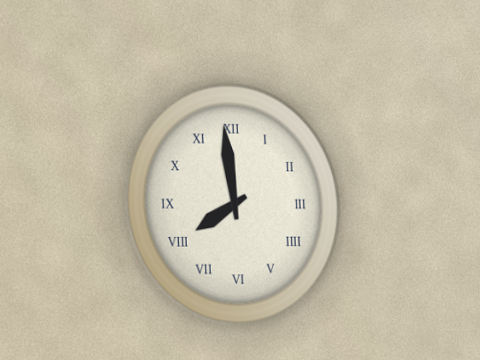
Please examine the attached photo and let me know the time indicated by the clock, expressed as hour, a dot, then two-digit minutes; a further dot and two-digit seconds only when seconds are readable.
7.59
